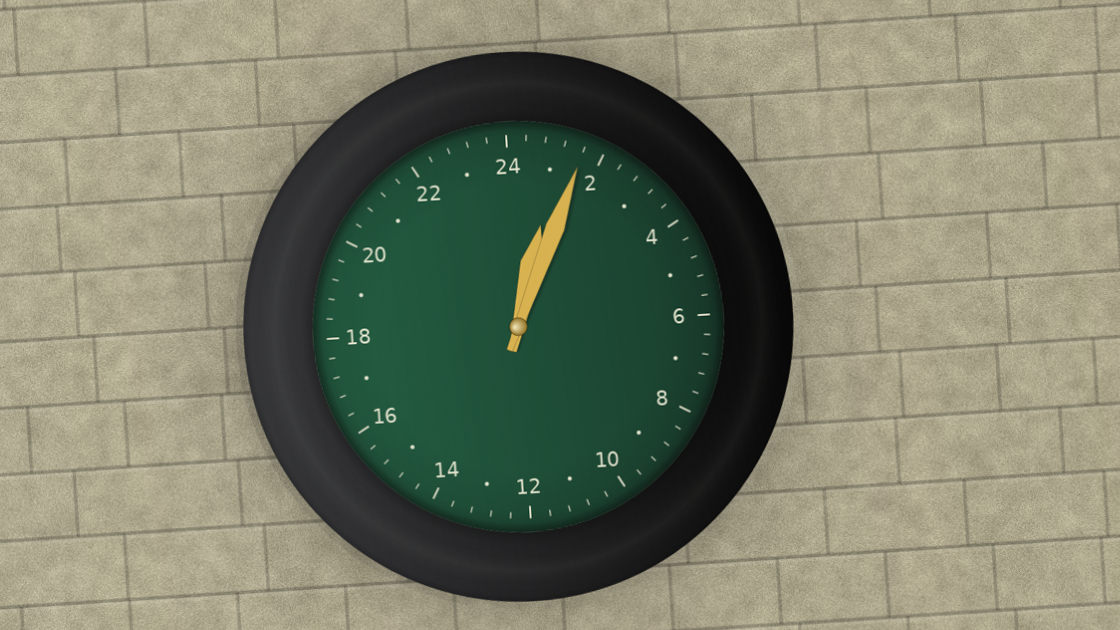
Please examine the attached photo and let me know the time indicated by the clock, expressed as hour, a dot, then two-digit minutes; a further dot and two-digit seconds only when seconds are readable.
1.04
